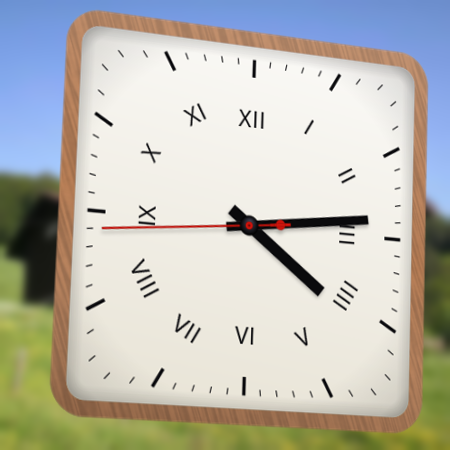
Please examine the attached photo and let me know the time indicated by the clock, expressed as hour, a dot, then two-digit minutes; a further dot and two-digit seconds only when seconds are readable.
4.13.44
